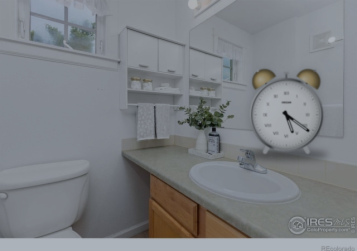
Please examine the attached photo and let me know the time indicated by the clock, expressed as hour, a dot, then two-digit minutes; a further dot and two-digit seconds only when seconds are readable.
5.21
